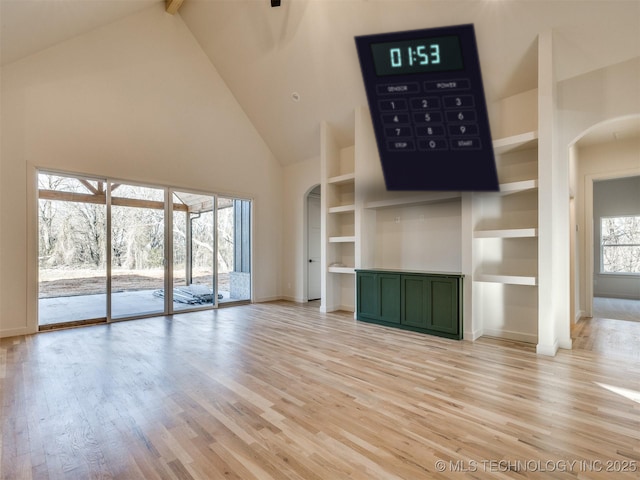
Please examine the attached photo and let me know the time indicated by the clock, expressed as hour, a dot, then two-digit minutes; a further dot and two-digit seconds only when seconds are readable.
1.53
